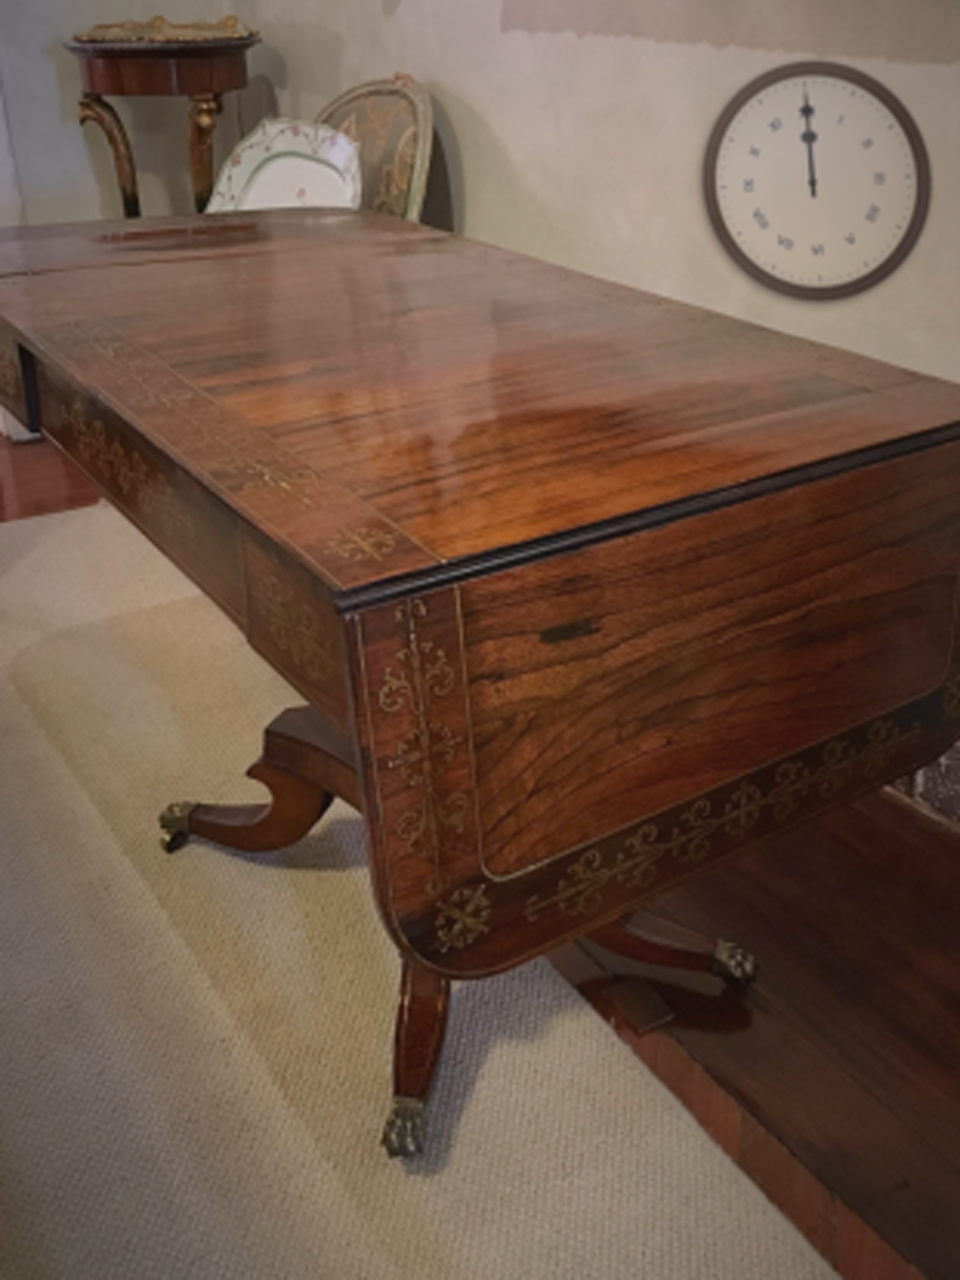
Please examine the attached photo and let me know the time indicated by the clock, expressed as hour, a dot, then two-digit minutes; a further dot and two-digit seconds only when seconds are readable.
12.00
